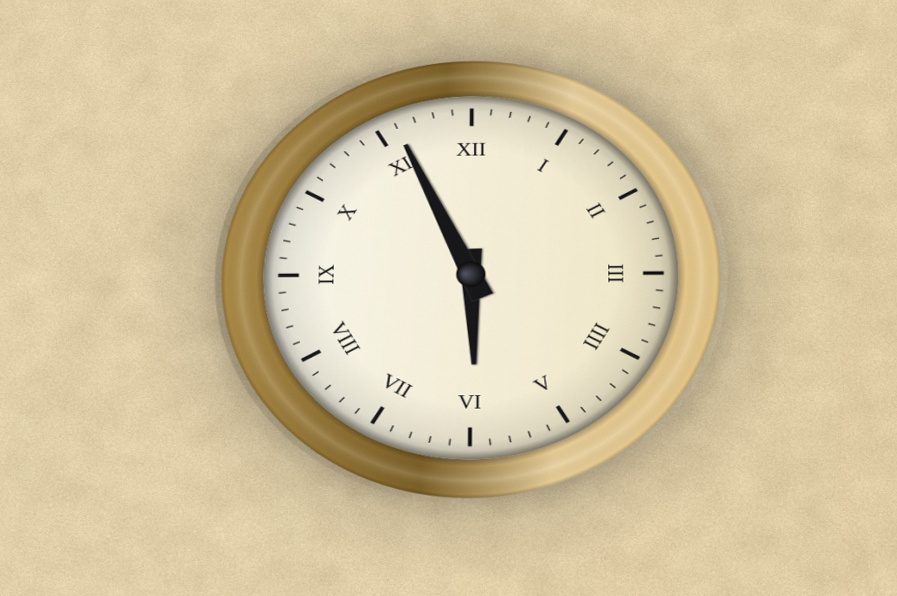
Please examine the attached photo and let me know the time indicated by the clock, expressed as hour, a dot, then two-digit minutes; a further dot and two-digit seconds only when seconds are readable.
5.56
